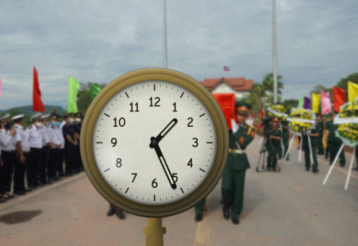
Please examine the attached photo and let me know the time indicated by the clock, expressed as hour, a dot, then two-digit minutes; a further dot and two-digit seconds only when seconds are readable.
1.26
